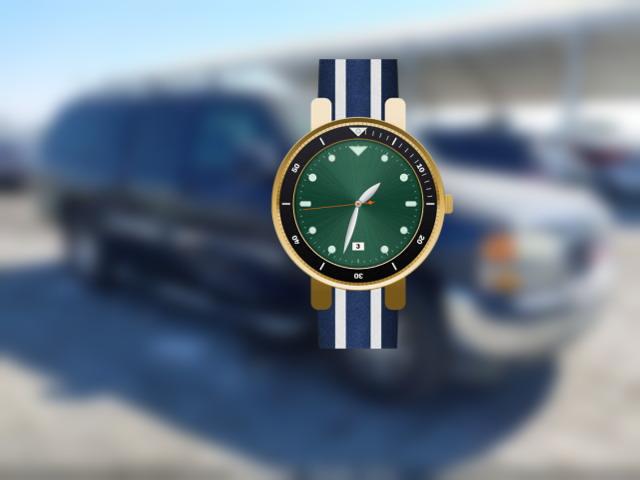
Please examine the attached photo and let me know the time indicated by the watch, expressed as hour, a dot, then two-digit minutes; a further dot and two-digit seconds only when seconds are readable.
1.32.44
